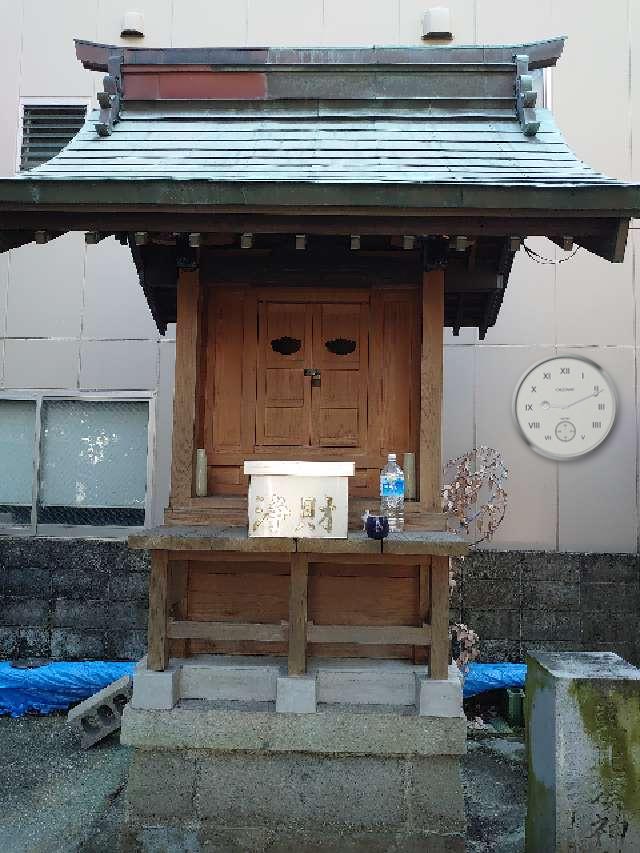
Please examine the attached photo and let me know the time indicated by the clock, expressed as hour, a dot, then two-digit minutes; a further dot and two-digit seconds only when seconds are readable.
9.11
